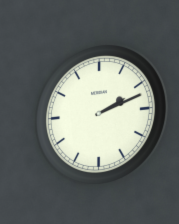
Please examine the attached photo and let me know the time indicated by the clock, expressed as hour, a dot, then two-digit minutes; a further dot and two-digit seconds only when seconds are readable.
2.12
